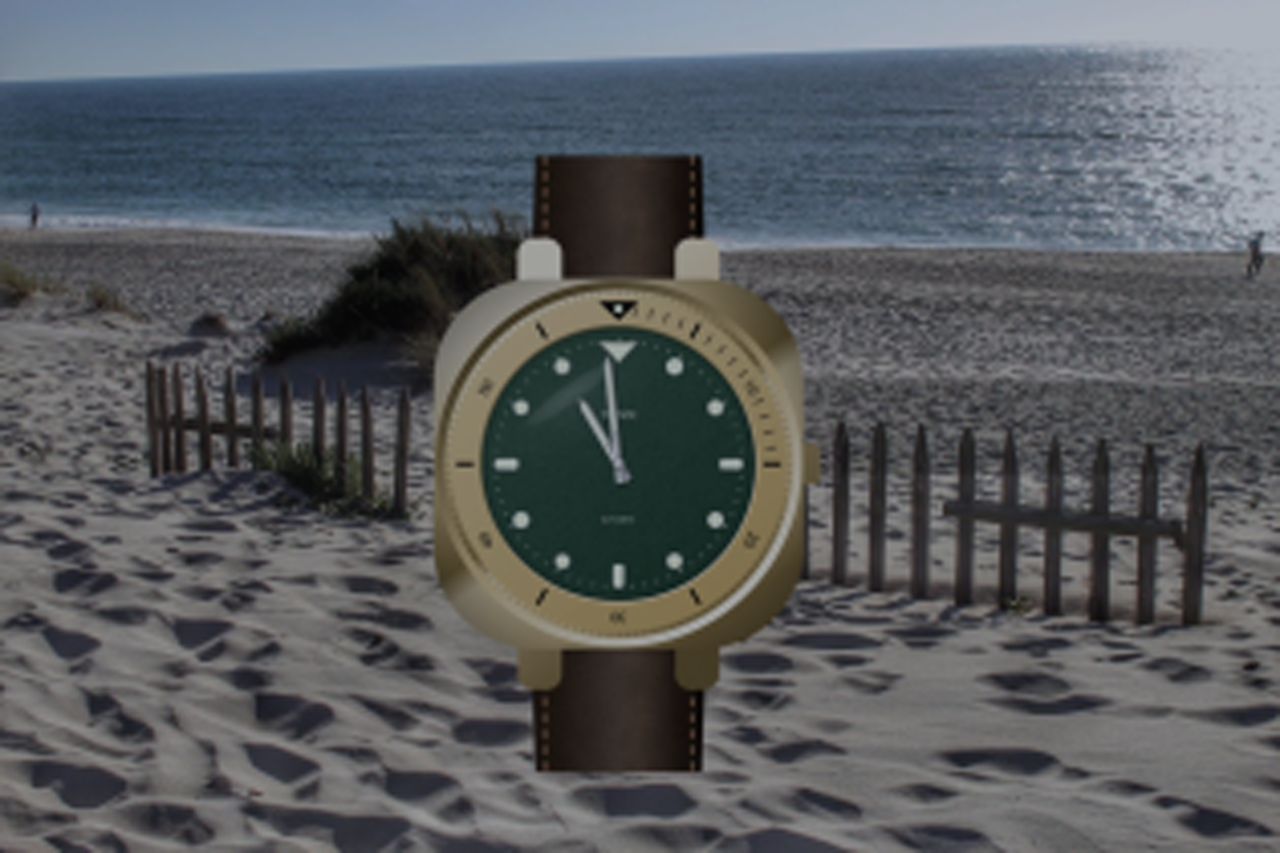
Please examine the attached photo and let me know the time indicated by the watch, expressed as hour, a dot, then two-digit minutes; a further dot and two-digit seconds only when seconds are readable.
10.59
